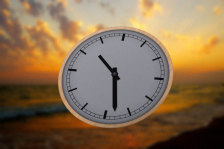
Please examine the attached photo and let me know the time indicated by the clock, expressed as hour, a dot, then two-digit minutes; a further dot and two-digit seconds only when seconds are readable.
10.28
